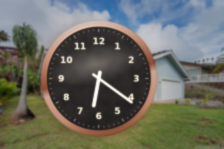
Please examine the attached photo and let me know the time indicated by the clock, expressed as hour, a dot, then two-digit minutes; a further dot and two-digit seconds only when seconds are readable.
6.21
